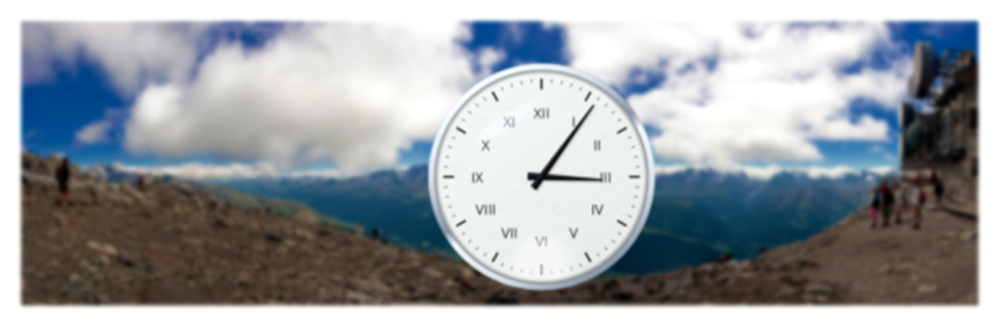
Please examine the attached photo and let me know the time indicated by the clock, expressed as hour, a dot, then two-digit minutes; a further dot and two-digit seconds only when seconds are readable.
3.06
